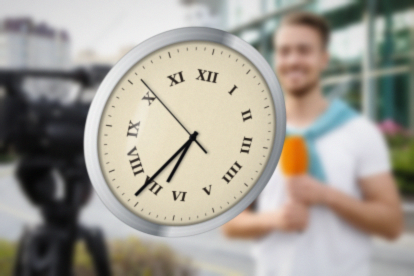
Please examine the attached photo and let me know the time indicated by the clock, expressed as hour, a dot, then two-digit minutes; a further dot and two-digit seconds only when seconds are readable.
6.35.51
